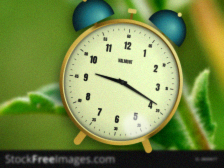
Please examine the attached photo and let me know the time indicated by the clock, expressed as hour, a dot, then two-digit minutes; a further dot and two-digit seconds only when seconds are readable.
9.19
